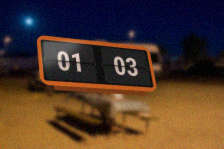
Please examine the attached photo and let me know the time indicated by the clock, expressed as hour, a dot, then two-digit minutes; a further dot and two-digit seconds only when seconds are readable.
1.03
